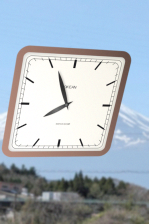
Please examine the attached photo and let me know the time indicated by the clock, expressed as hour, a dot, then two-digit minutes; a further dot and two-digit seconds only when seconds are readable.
7.56
